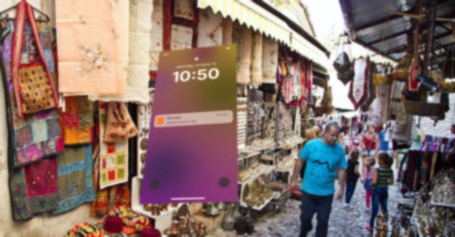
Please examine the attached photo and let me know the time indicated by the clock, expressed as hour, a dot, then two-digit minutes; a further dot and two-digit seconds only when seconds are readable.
10.50
